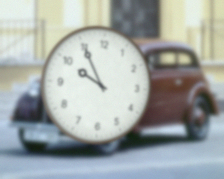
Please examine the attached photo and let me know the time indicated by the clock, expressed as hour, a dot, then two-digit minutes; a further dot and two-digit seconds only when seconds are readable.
9.55
